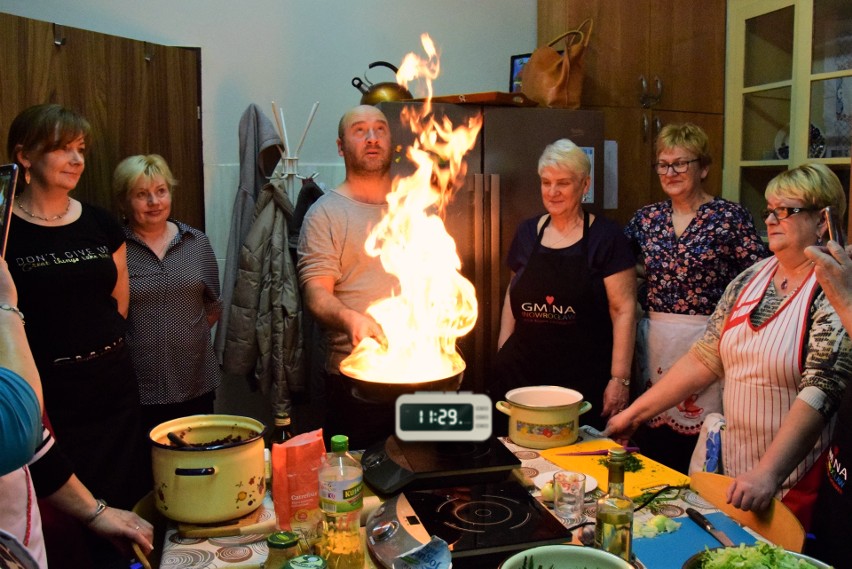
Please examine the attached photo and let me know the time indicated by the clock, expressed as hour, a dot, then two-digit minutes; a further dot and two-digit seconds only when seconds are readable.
11.29
